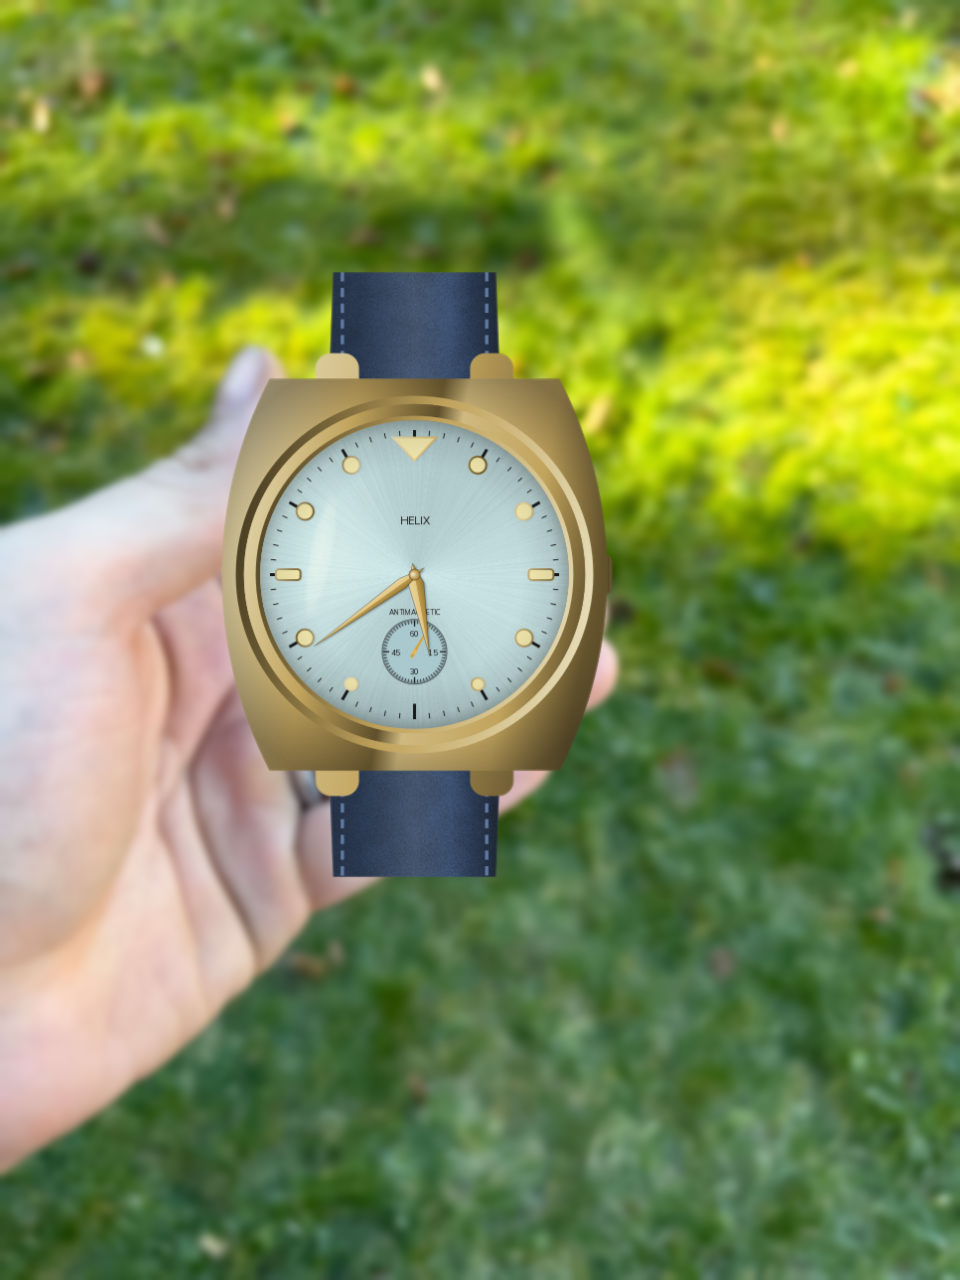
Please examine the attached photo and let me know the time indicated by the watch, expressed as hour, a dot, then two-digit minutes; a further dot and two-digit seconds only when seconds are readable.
5.39.05
